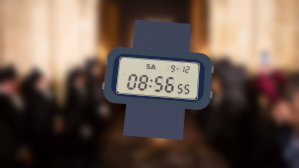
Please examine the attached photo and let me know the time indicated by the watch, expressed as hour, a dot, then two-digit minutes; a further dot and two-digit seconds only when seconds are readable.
8.56.55
